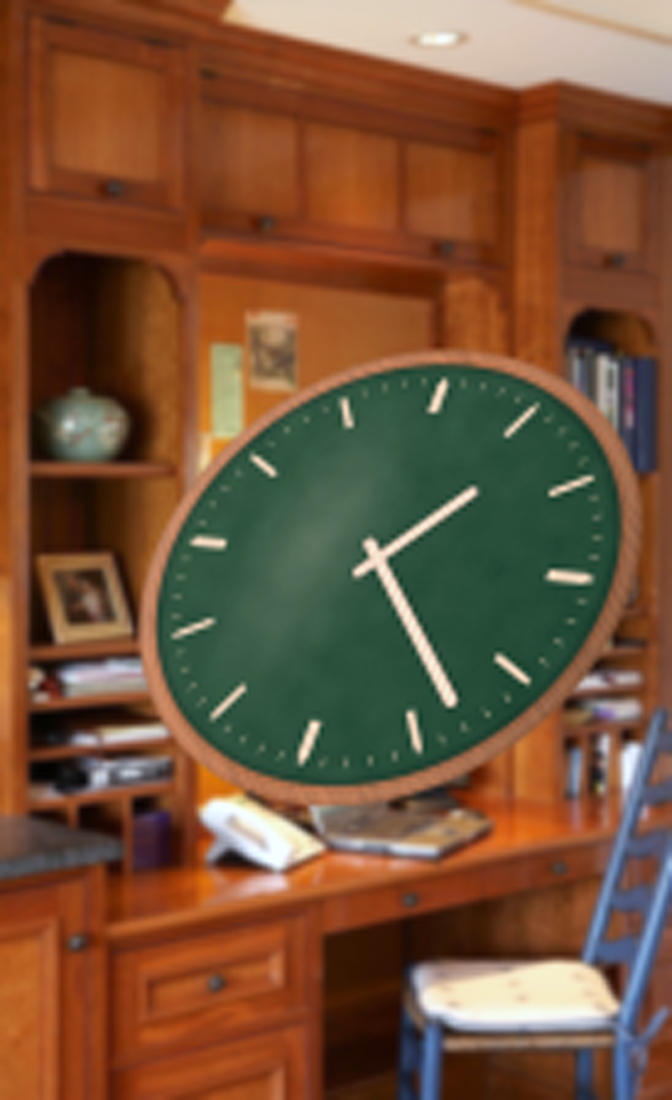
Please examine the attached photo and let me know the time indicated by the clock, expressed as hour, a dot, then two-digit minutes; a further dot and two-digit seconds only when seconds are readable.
1.23
